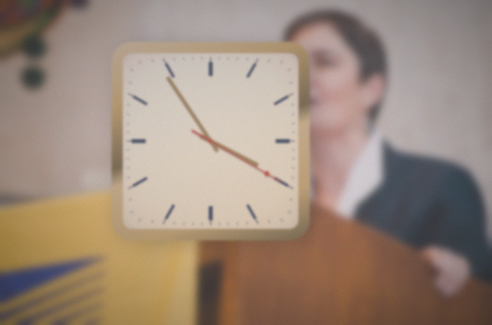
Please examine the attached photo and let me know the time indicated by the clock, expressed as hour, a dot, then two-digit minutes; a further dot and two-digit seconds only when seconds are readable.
3.54.20
